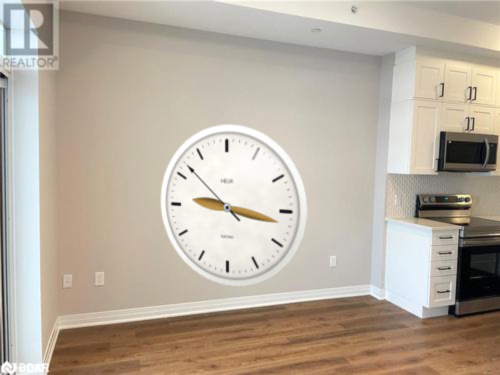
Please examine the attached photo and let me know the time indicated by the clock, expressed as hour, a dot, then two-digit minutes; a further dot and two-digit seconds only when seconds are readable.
9.16.52
